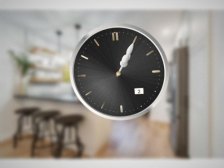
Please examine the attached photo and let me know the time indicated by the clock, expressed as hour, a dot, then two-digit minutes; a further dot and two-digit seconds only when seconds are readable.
1.05
